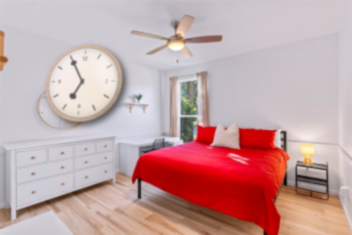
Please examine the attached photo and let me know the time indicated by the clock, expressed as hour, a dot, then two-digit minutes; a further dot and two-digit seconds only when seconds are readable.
6.55
